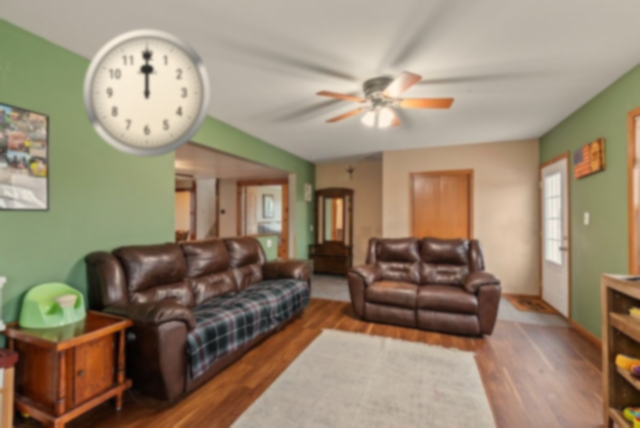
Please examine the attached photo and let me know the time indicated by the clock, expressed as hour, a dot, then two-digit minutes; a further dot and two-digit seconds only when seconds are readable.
12.00
